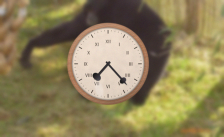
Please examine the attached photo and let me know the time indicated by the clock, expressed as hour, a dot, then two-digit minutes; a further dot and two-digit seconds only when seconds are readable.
7.23
